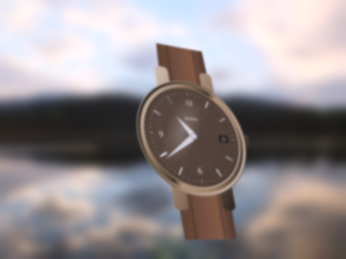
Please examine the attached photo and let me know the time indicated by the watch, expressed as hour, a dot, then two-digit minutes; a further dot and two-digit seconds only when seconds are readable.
10.39
